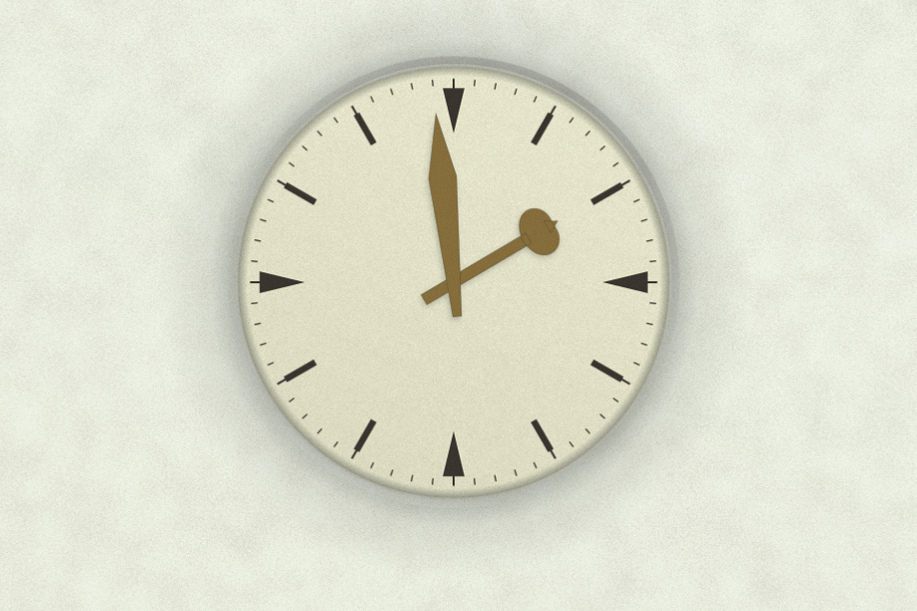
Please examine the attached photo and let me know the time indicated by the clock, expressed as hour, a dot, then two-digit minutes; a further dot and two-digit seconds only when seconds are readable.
1.59
